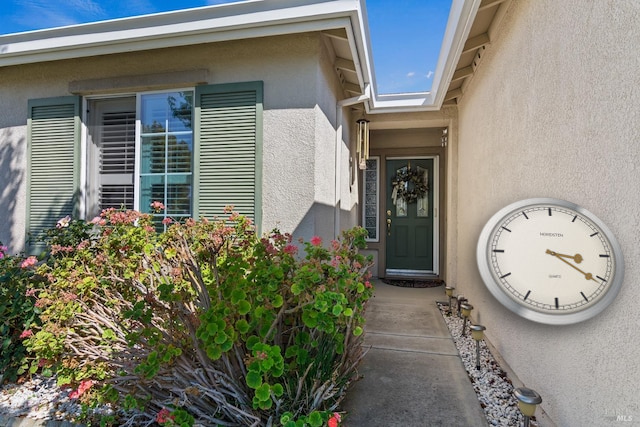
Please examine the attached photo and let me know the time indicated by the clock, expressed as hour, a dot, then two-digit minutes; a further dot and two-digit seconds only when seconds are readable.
3.21
